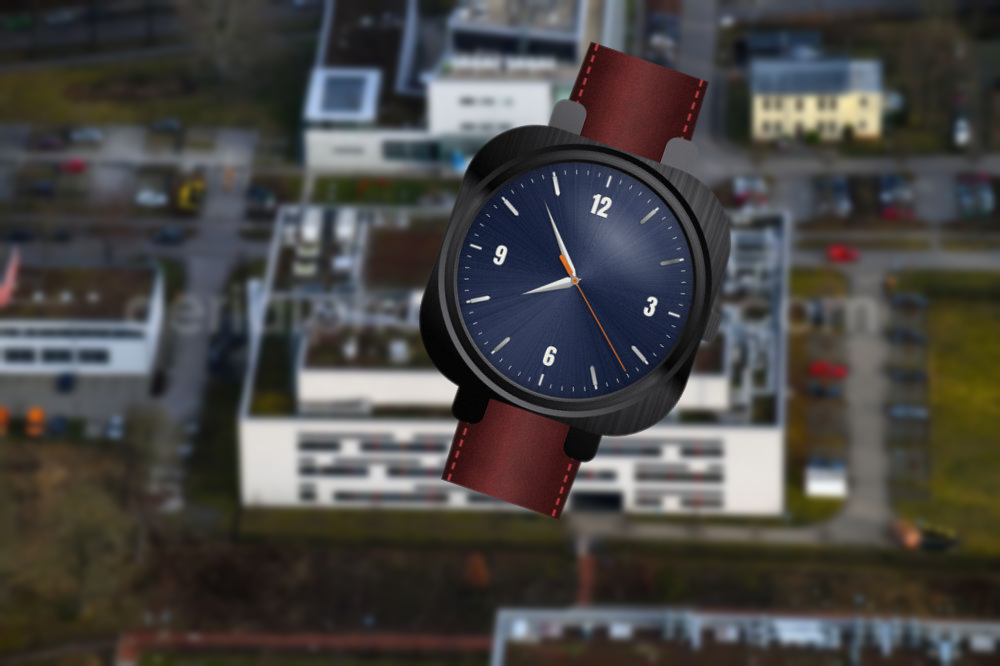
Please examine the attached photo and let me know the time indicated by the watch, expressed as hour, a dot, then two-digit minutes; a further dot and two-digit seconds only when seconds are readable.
7.53.22
